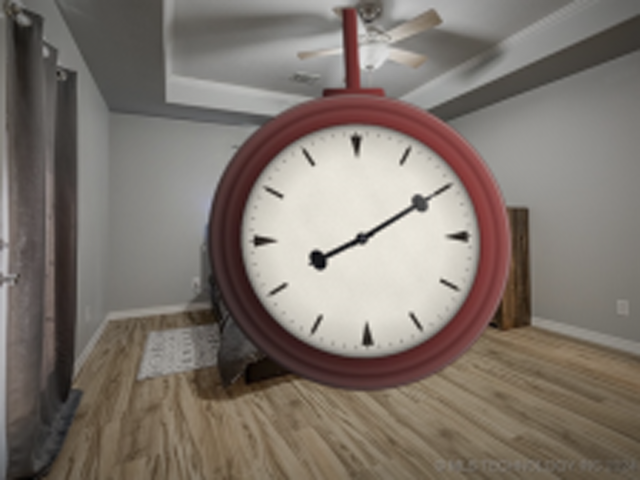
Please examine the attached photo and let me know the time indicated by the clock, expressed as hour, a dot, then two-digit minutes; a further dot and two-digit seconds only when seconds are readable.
8.10
